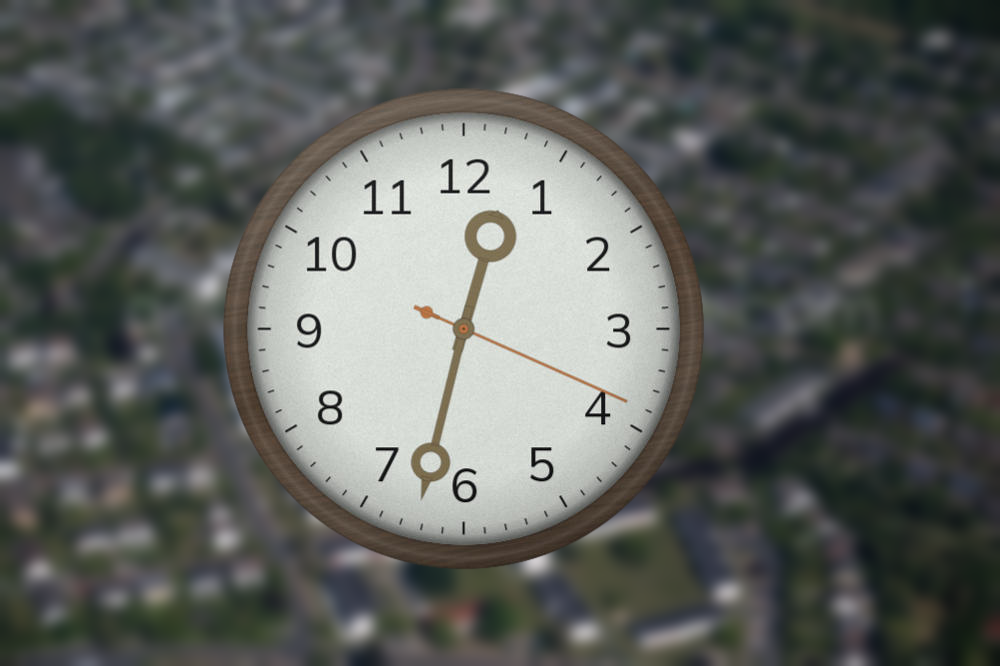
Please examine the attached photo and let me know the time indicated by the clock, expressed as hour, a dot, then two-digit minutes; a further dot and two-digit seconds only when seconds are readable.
12.32.19
